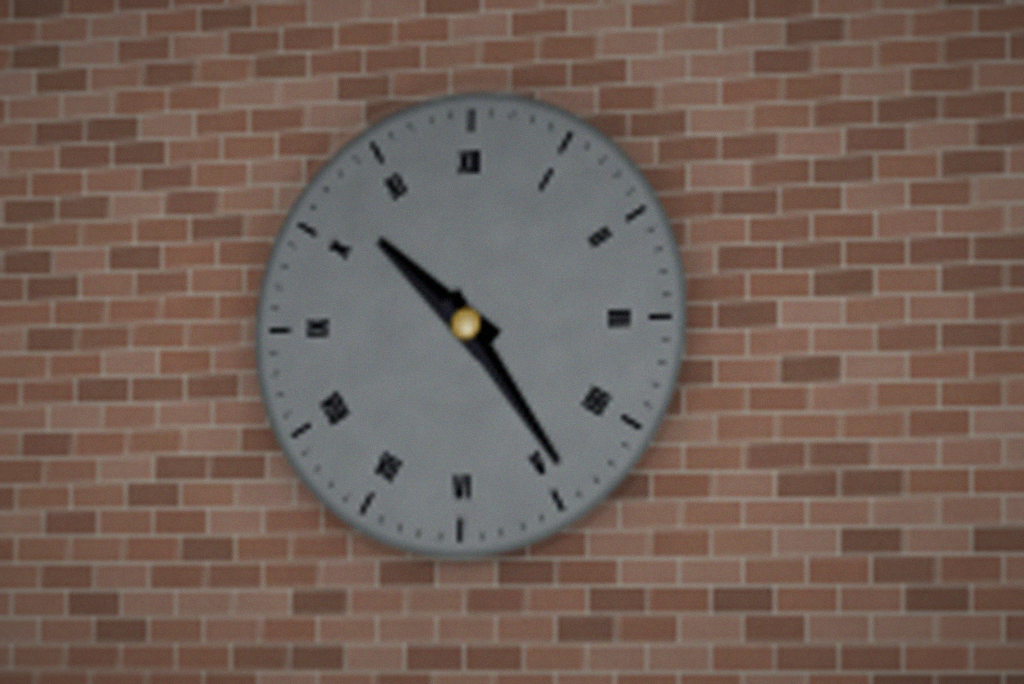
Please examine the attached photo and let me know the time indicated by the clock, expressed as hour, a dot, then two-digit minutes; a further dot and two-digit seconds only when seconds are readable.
10.24
